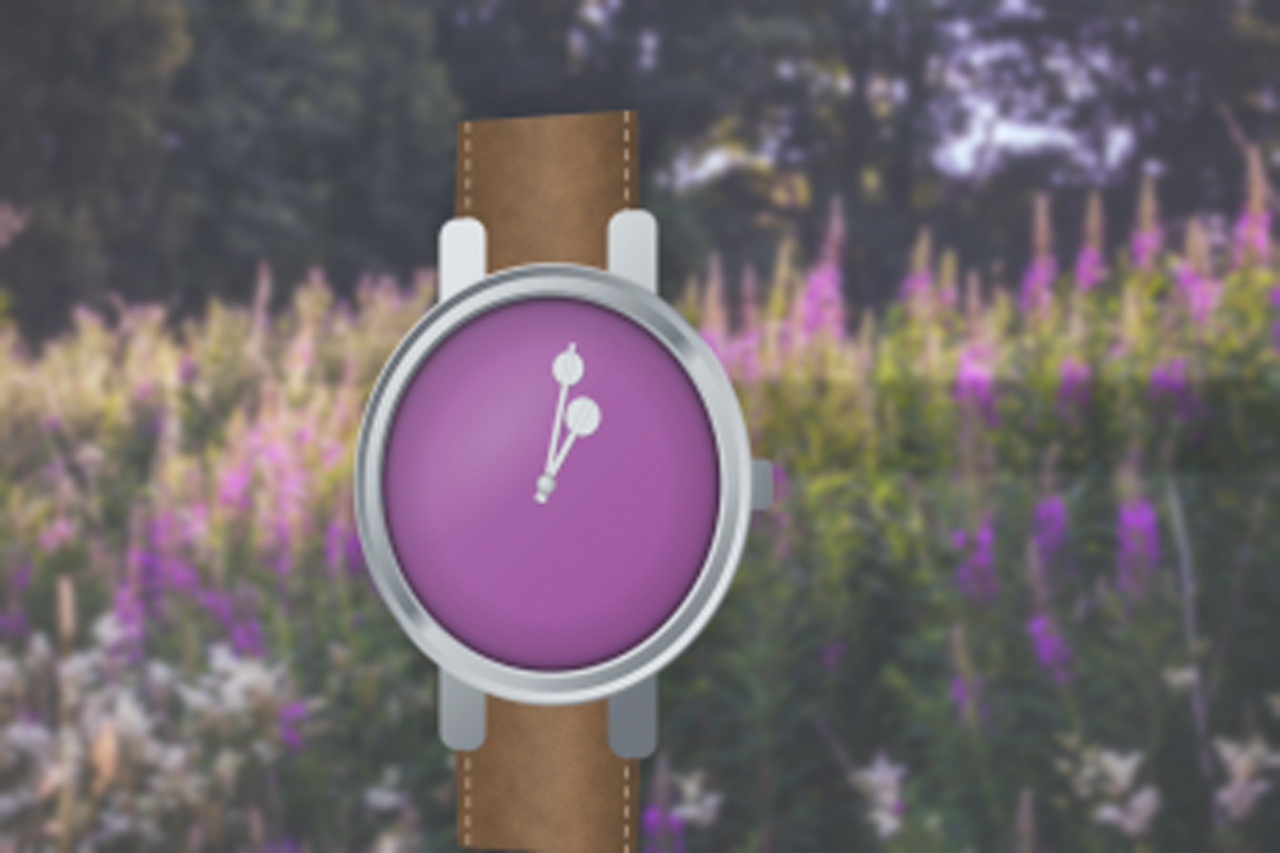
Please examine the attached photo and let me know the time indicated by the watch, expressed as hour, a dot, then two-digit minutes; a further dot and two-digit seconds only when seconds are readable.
1.02
